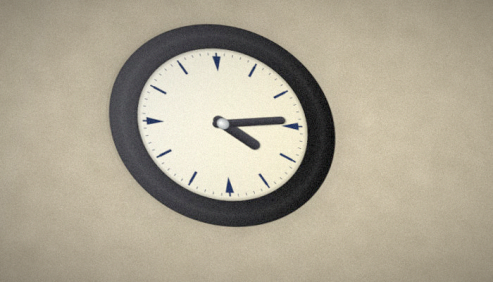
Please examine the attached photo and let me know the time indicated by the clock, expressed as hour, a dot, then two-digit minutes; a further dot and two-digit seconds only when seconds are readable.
4.14
